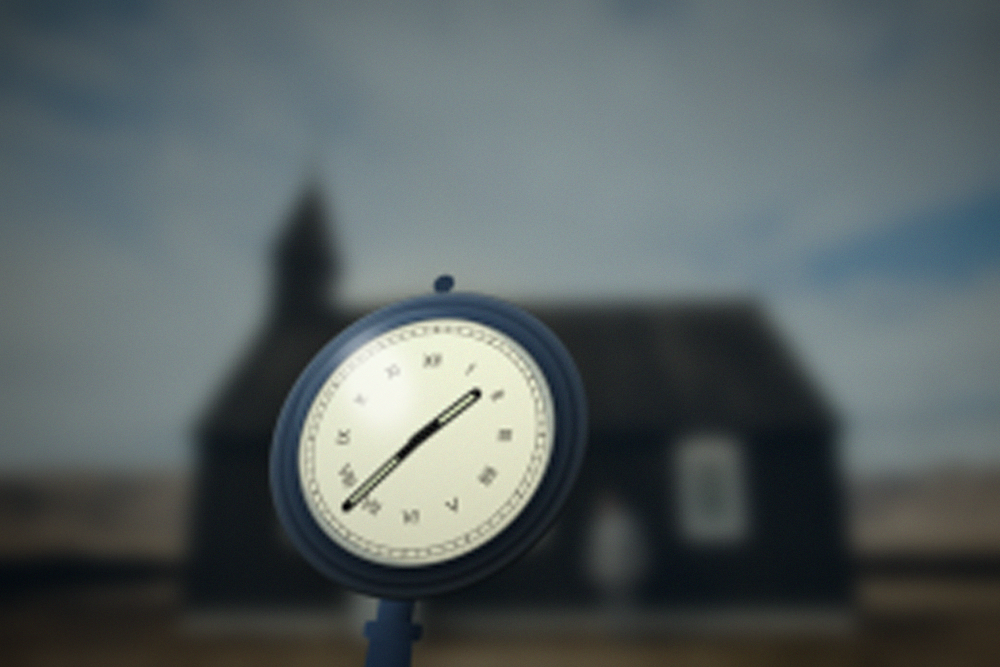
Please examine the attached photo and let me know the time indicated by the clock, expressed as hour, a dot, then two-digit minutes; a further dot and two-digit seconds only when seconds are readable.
1.37
